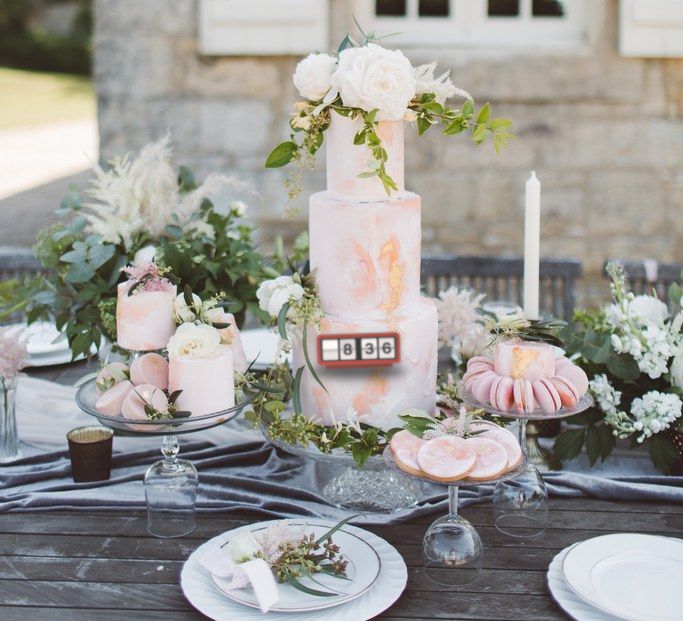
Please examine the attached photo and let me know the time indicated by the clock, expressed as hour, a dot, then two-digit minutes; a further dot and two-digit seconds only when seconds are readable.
8.36
